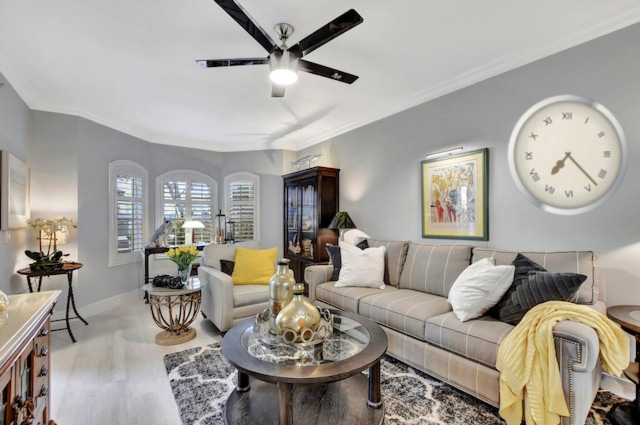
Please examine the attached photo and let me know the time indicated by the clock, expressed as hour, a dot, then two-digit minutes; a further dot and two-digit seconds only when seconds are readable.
7.23
